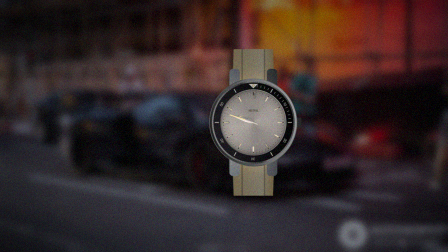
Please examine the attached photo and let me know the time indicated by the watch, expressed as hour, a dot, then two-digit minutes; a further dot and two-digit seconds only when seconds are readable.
9.48
